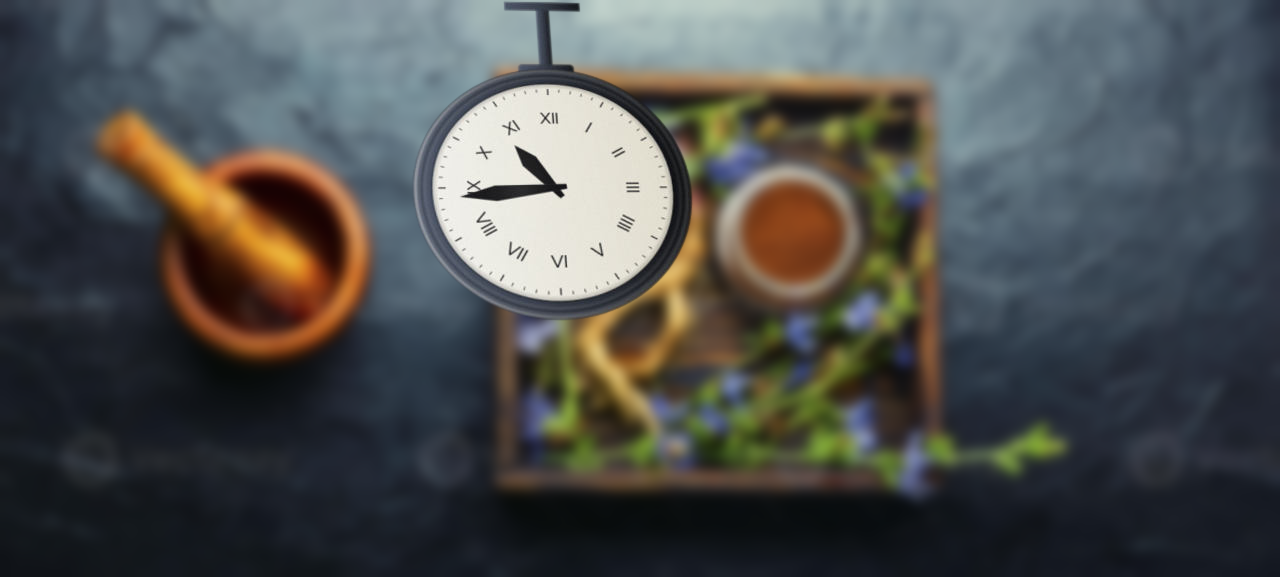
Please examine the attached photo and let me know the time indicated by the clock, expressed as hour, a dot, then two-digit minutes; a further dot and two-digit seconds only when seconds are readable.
10.44
